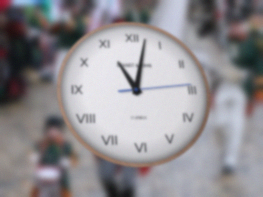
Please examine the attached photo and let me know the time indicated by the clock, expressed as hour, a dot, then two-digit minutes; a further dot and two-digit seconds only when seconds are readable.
11.02.14
